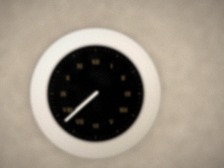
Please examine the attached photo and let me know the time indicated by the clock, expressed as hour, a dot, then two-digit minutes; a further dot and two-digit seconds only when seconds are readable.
7.38
